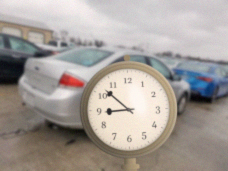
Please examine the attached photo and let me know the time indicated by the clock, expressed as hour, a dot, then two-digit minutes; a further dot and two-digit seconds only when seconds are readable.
8.52
